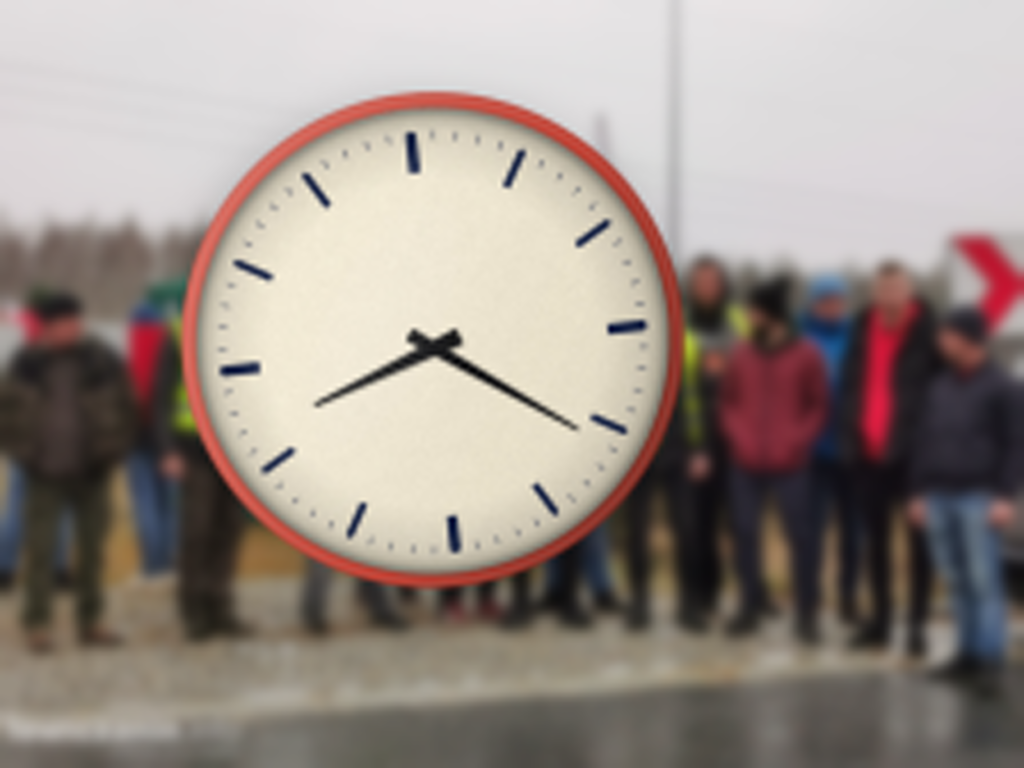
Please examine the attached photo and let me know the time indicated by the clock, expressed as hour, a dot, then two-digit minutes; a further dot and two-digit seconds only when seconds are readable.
8.21
